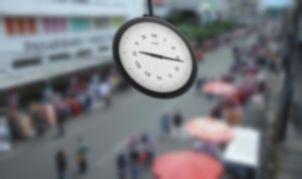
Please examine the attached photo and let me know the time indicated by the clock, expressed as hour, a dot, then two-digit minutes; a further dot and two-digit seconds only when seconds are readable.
9.16
